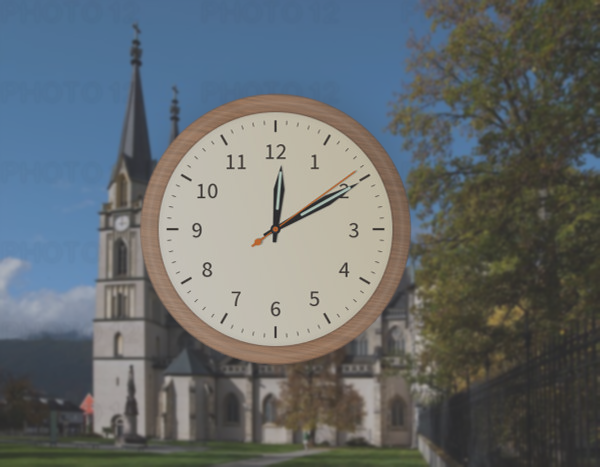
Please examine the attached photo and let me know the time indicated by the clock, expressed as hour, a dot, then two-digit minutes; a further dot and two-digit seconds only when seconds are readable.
12.10.09
